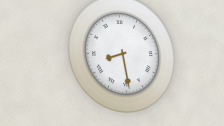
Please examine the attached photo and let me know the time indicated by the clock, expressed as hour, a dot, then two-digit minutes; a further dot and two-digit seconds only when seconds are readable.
8.29
